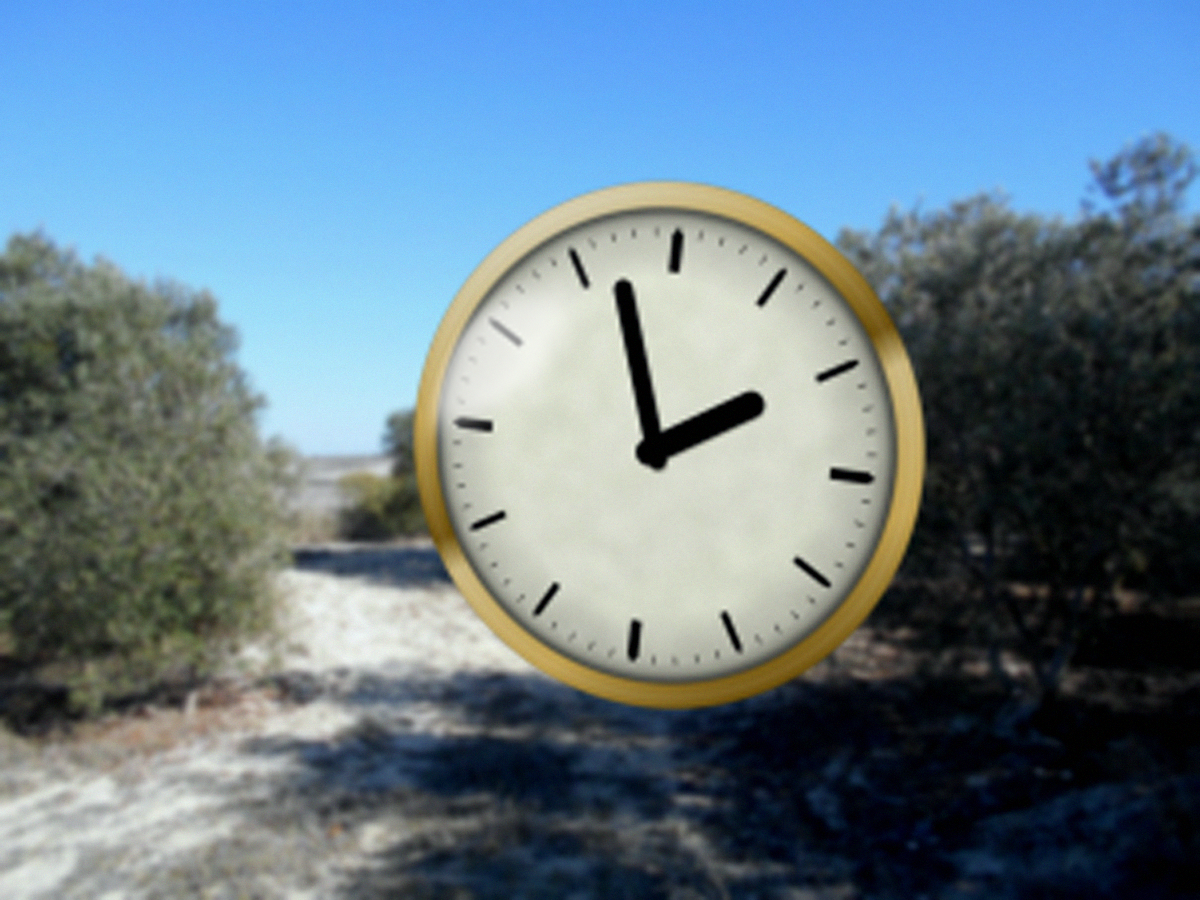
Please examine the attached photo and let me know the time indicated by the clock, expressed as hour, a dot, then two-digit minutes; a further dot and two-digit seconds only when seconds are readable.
1.57
